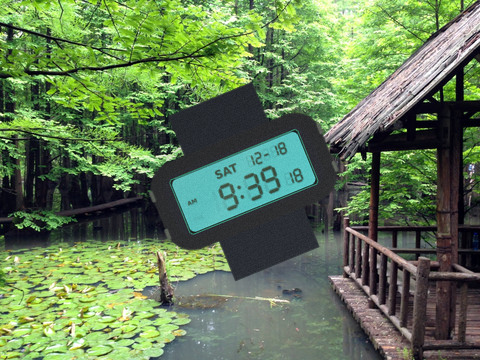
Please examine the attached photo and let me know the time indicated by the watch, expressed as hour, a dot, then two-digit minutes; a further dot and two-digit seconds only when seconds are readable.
9.39.18
